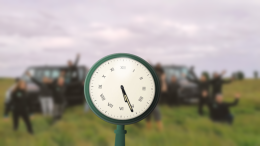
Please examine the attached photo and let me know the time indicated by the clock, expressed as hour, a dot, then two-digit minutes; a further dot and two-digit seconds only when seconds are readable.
5.26
